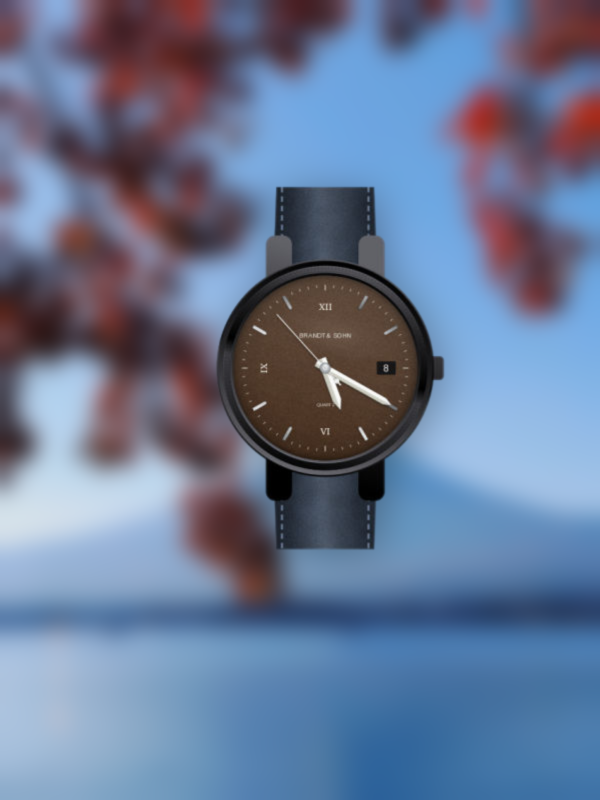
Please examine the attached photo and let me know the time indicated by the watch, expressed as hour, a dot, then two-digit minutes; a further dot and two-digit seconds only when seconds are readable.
5.19.53
